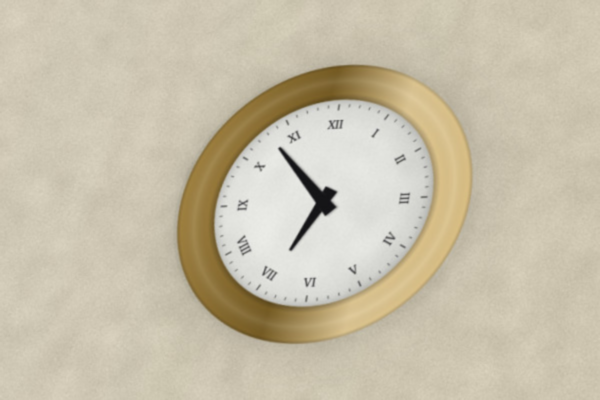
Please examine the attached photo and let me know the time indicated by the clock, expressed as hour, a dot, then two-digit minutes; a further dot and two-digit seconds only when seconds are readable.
6.53
